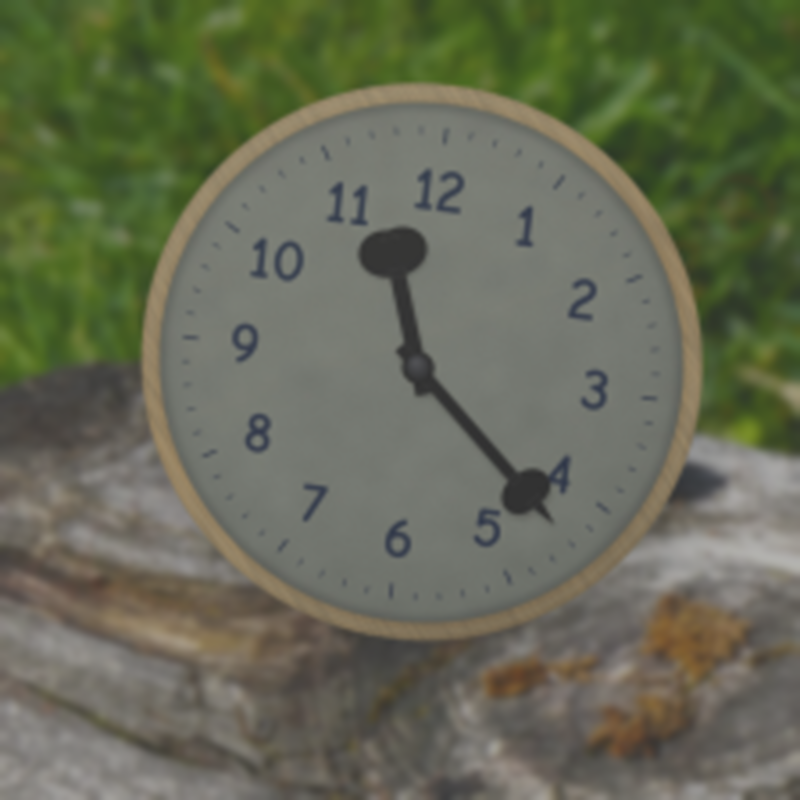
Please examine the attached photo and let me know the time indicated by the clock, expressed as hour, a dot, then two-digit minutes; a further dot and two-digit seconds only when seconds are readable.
11.22
